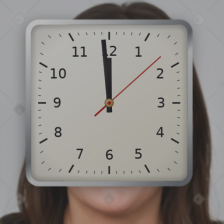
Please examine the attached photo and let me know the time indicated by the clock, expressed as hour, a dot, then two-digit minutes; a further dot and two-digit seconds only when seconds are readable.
11.59.08
